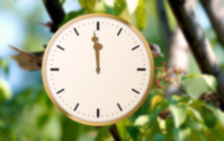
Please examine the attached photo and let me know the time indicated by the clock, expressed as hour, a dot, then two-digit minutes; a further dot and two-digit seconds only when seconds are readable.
11.59
